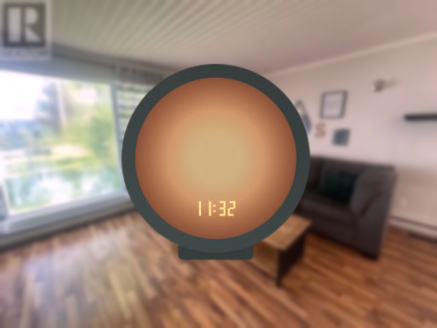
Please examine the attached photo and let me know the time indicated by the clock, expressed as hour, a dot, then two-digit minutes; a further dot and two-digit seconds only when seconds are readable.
11.32
